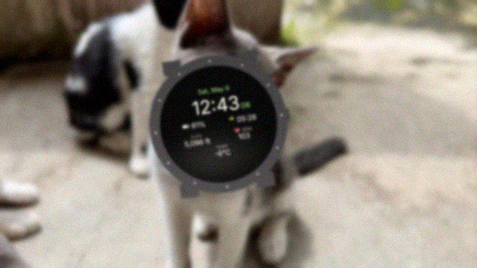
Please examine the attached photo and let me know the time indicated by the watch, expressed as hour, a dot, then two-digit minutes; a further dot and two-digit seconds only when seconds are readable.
12.43
